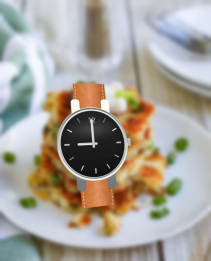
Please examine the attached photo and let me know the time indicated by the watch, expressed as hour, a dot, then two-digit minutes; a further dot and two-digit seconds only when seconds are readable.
9.00
